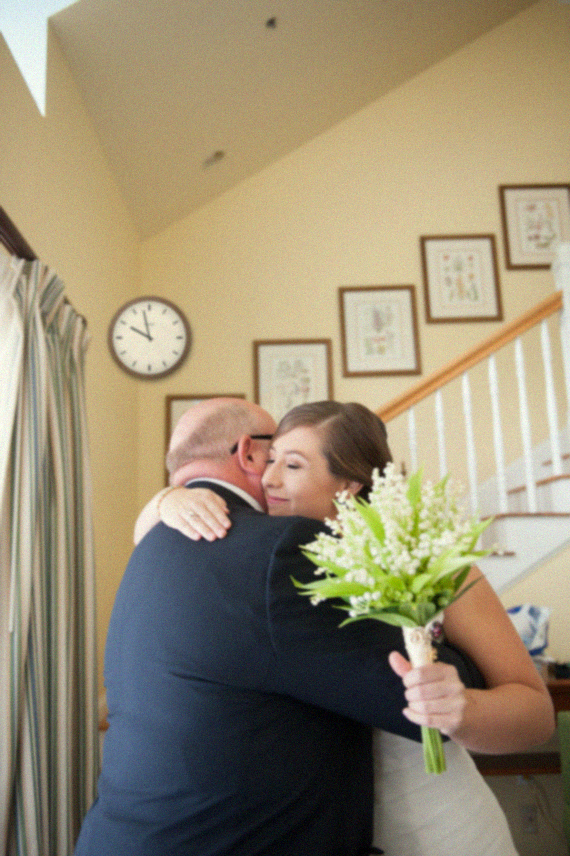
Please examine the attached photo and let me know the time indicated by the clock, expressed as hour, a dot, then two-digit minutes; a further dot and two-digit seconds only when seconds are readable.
9.58
